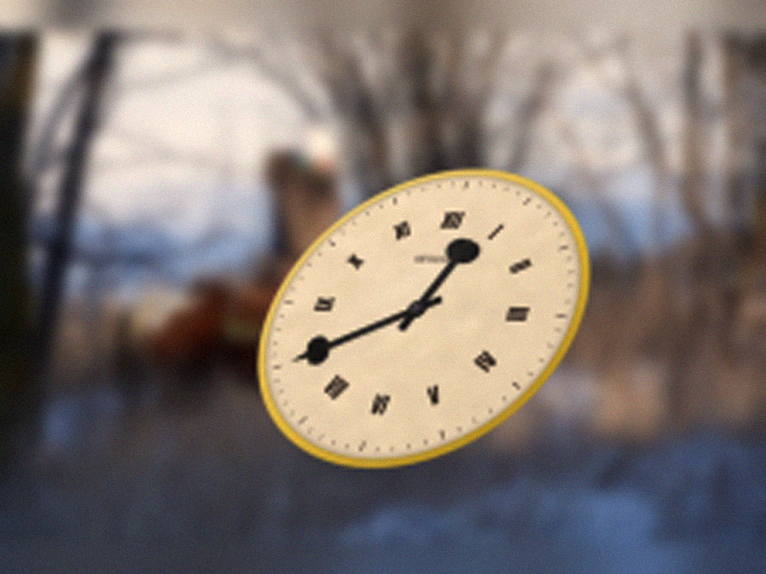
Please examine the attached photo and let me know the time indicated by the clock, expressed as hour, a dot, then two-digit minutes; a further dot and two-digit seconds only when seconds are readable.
12.40
